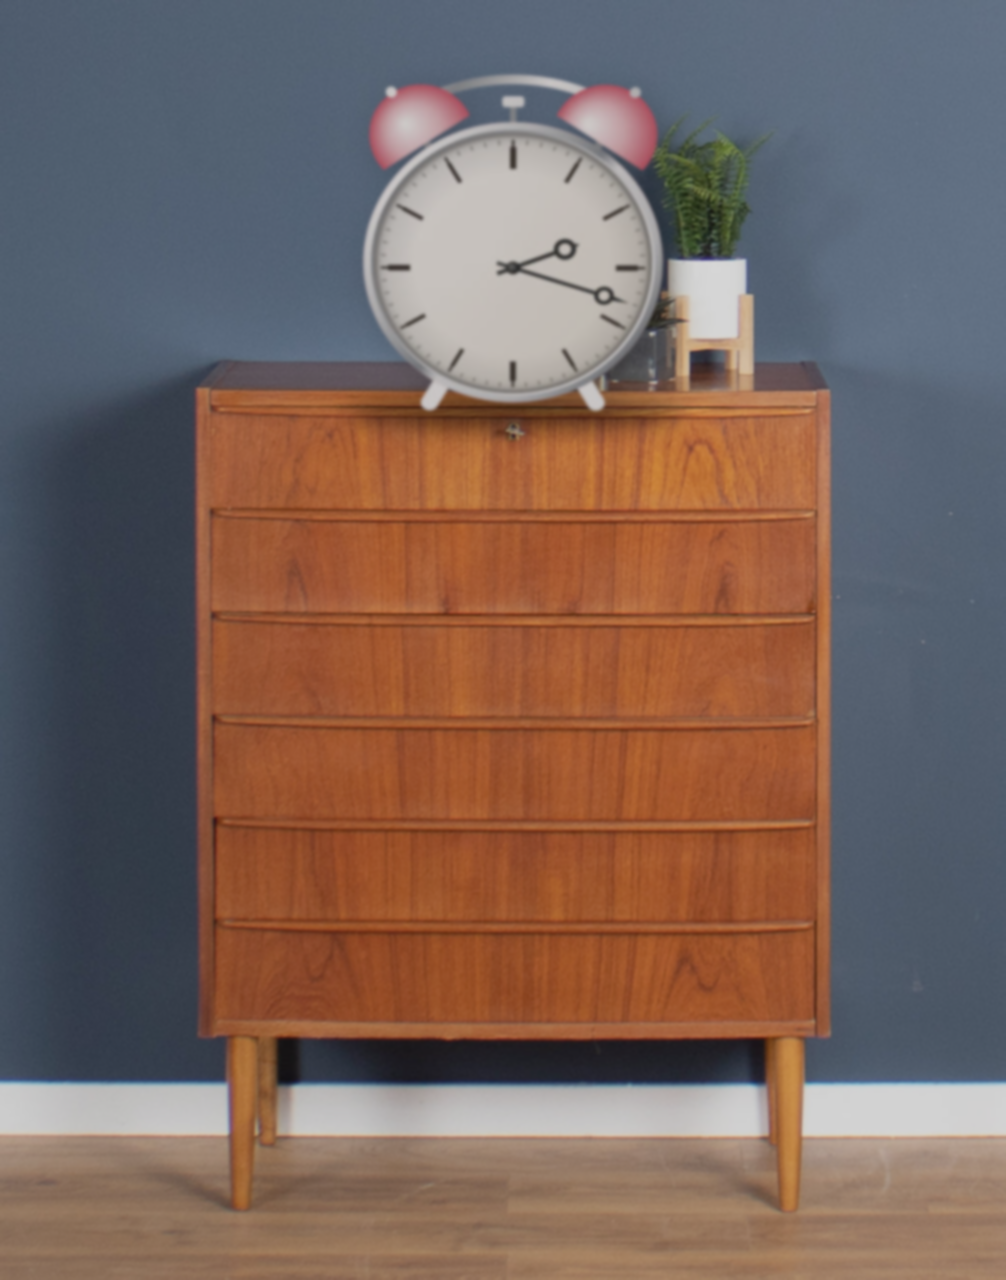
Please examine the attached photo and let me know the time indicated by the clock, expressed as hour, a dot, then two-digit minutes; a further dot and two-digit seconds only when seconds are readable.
2.18
